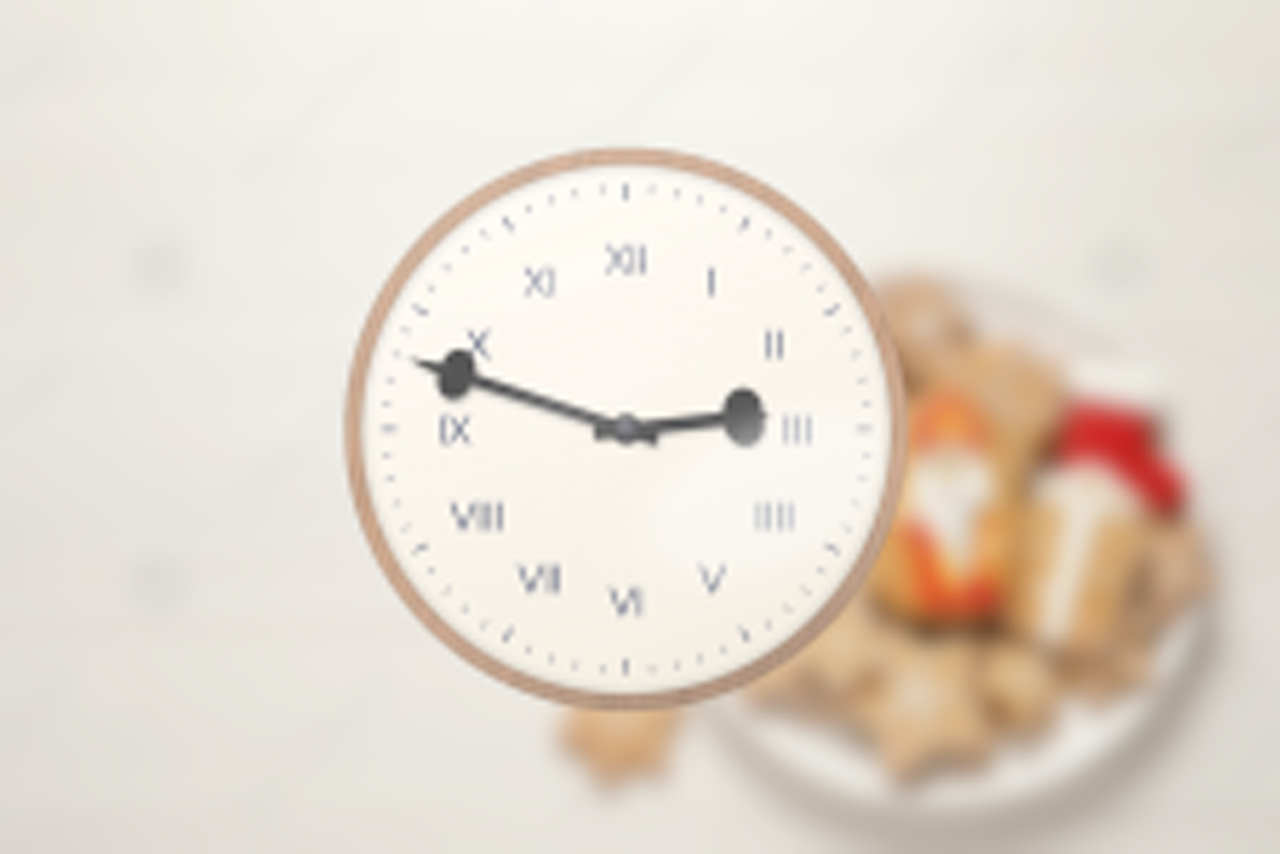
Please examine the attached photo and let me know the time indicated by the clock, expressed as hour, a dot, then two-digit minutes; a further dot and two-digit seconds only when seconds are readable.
2.48
